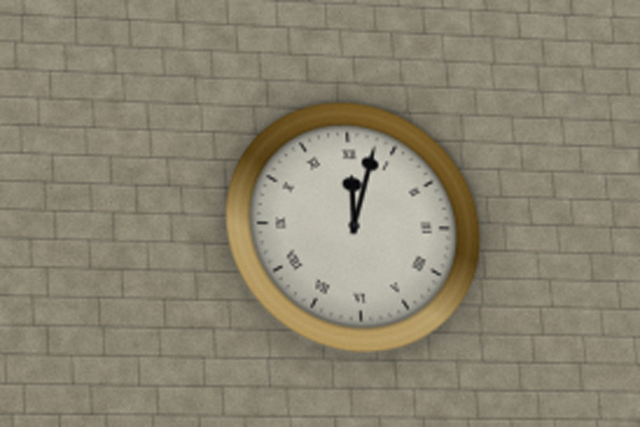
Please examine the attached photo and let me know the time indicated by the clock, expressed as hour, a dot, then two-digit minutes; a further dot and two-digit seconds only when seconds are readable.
12.03
